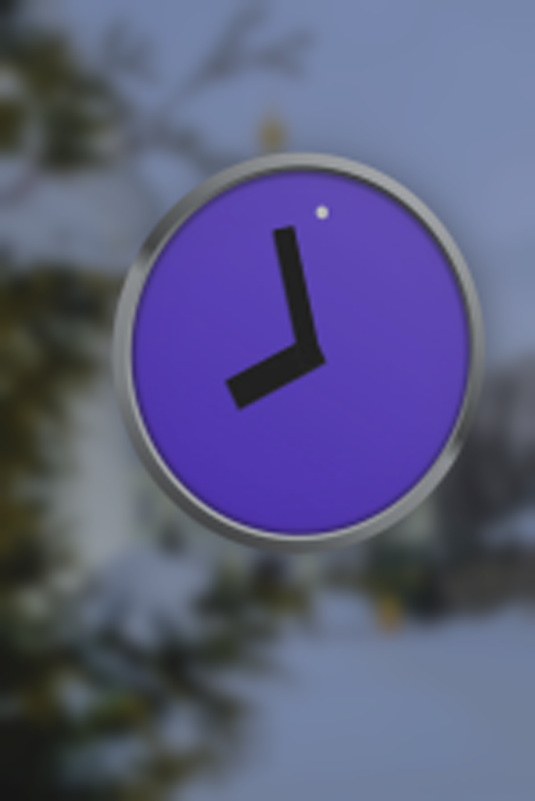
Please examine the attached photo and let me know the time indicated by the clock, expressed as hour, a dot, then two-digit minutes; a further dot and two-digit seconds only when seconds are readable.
7.57
